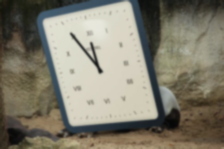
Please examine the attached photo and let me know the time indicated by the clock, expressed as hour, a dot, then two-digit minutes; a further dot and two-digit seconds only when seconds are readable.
11.55
